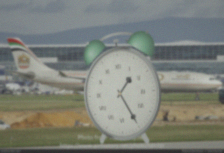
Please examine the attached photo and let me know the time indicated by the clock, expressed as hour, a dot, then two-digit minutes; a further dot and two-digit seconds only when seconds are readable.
1.25
